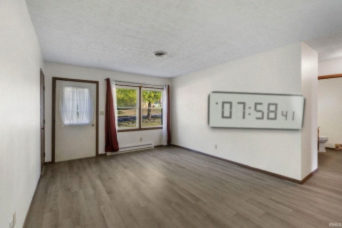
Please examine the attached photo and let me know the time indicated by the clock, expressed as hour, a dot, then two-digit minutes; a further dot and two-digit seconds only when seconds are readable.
7.58.41
